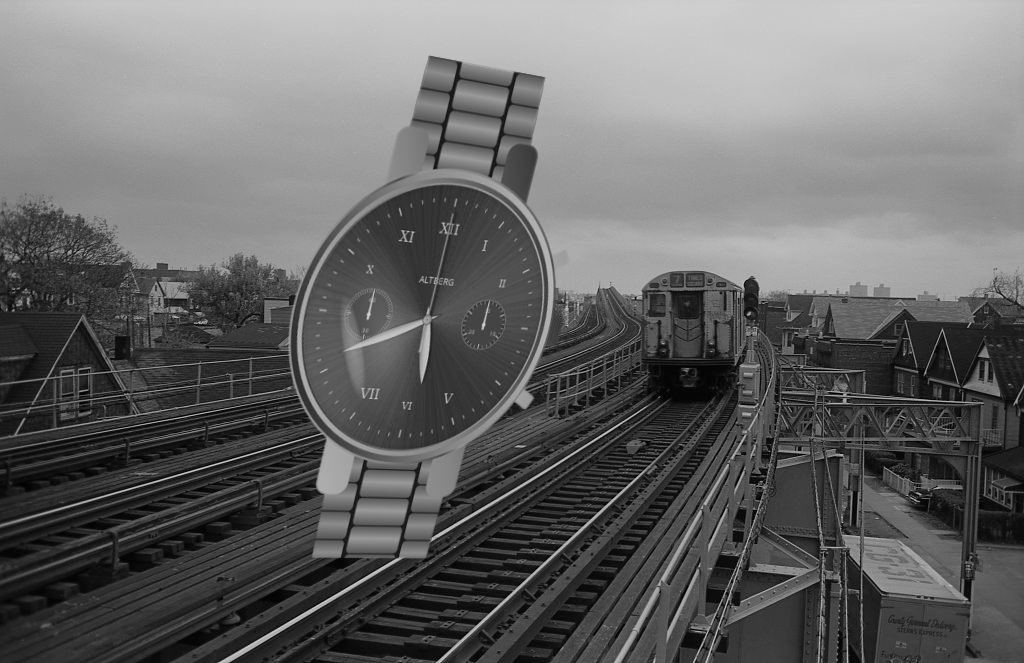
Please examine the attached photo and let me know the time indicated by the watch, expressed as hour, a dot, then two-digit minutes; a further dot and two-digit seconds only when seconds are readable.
5.41
